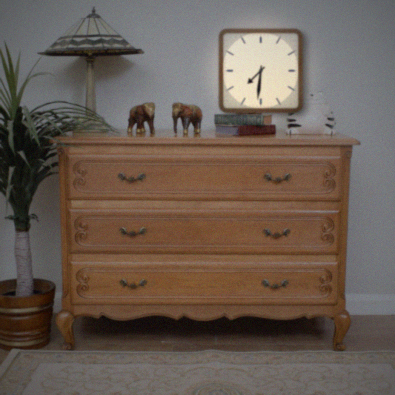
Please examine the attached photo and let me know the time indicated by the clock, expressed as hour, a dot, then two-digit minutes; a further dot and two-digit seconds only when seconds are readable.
7.31
